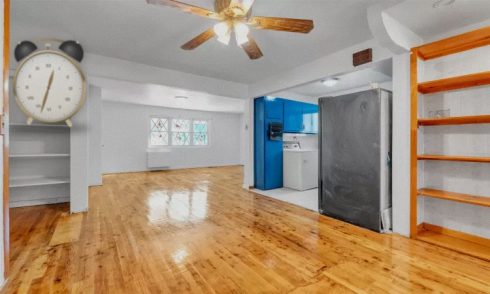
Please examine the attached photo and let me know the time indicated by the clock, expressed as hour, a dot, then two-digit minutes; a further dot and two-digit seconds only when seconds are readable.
12.33
